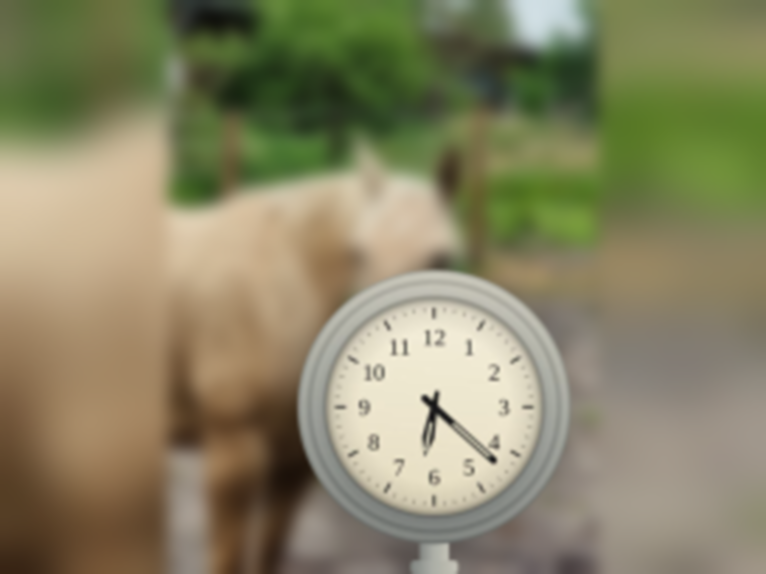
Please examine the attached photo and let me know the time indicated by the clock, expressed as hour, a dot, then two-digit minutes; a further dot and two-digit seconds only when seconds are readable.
6.22
